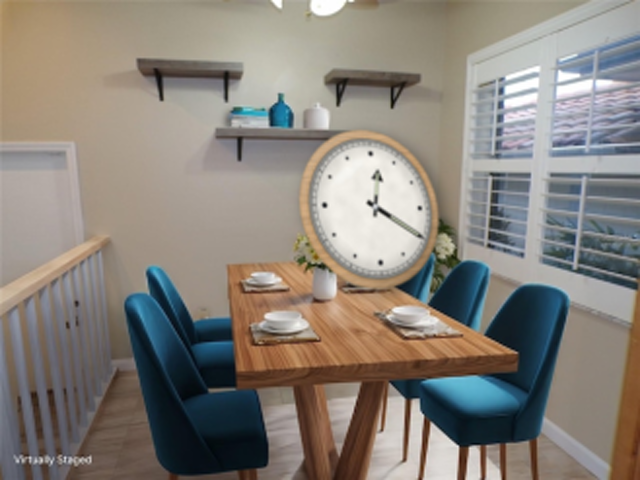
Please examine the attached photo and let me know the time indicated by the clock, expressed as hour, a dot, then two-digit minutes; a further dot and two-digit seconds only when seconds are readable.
12.20
